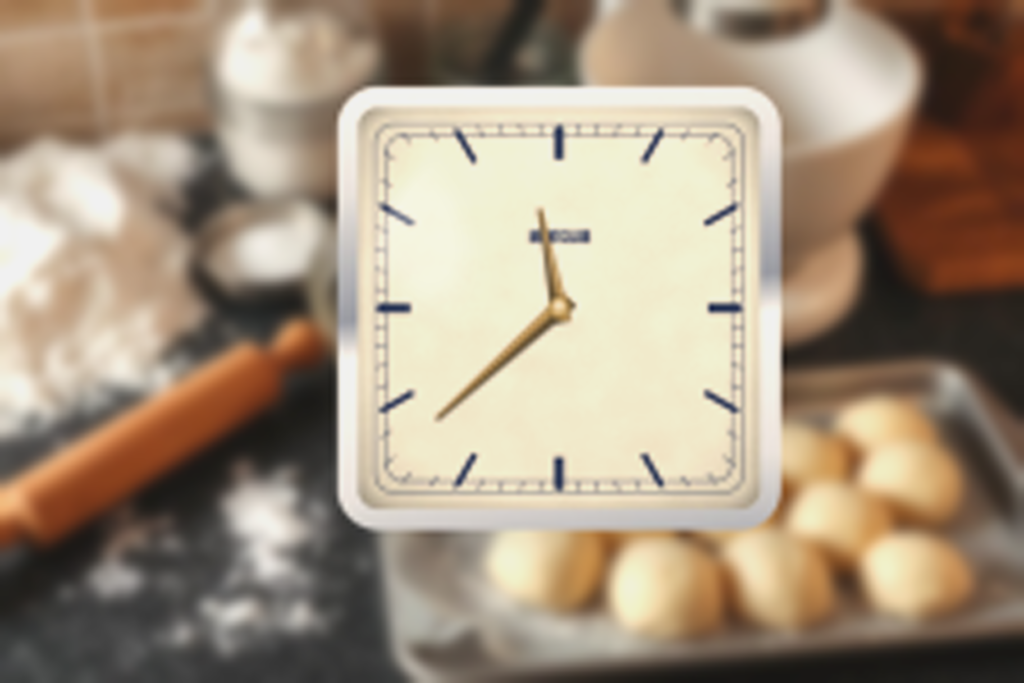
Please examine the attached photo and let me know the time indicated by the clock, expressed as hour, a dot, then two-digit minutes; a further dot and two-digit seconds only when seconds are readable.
11.38
